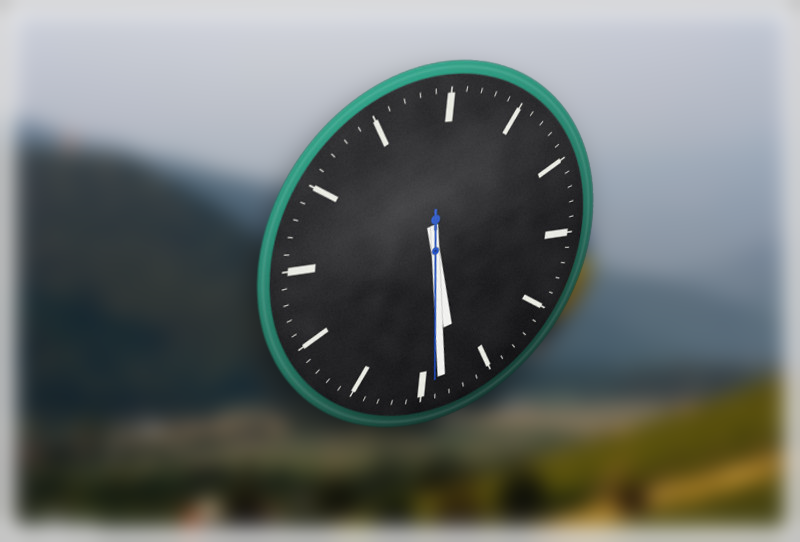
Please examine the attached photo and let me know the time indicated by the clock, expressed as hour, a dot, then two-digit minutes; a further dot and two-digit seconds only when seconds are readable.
5.28.29
